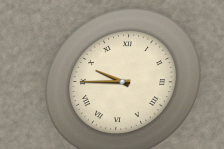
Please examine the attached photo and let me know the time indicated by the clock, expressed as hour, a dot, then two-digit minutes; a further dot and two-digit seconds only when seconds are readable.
9.45
